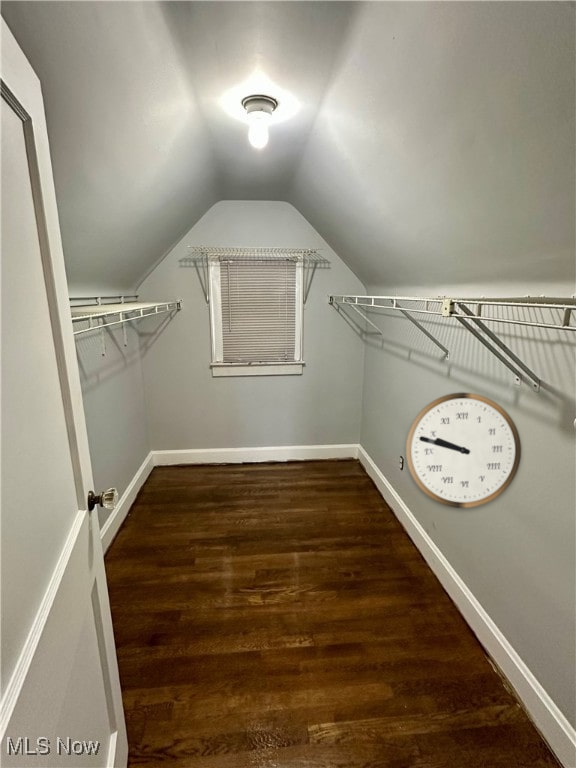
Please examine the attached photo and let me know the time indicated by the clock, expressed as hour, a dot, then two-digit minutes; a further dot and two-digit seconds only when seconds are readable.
9.48
